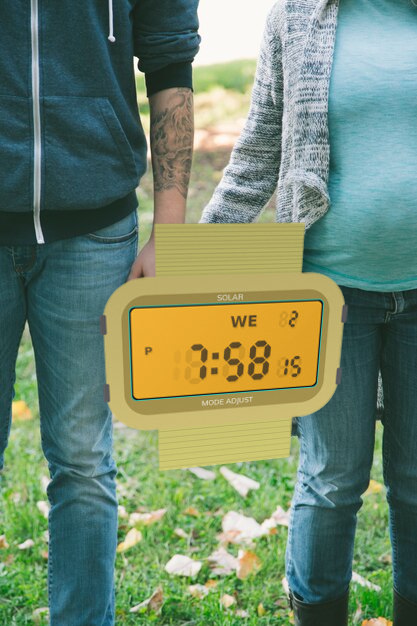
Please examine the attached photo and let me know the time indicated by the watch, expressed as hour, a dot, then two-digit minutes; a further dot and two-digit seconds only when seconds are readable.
7.58.15
